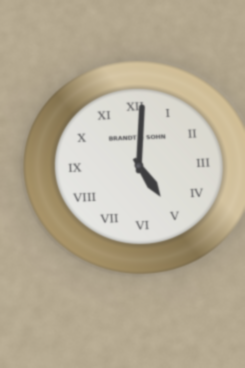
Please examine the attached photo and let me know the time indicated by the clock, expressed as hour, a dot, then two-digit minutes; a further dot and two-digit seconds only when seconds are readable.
5.01
